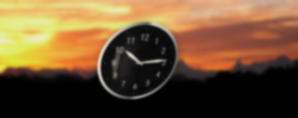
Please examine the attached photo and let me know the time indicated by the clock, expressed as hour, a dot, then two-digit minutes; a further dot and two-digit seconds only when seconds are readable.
10.14
